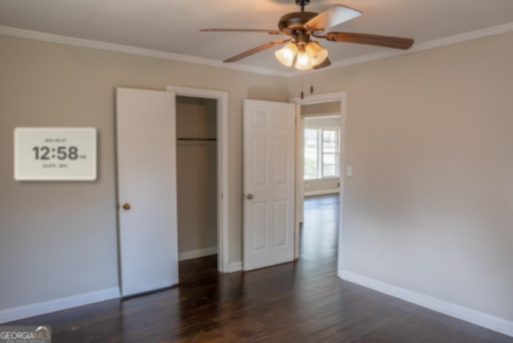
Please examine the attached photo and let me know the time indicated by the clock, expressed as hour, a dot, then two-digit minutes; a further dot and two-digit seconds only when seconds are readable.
12.58
